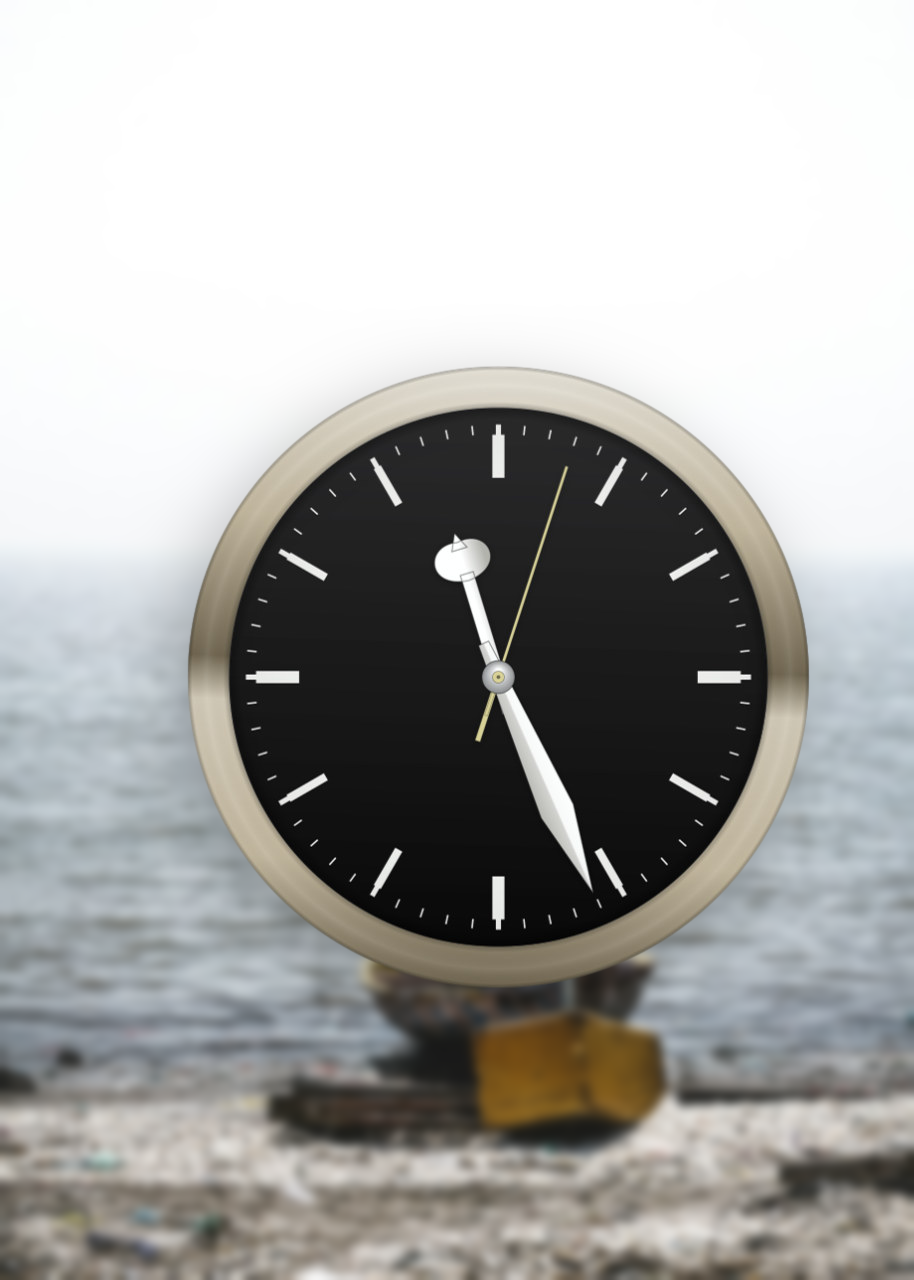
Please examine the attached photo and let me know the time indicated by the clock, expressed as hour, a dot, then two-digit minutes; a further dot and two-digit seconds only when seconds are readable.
11.26.03
